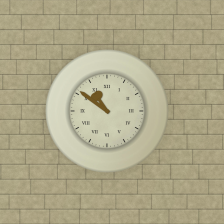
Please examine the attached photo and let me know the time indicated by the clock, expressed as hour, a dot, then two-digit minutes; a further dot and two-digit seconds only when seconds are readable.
10.51
